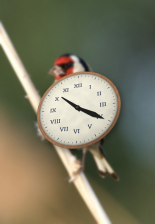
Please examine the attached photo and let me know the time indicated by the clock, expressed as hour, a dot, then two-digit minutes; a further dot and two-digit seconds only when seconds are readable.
10.20
